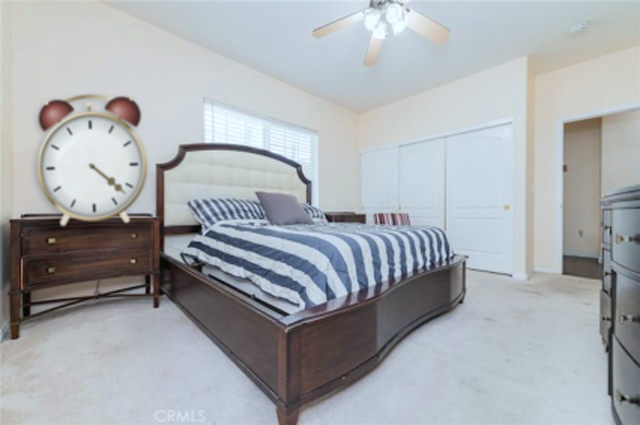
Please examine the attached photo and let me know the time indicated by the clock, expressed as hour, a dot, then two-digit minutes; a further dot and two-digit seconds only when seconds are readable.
4.22
